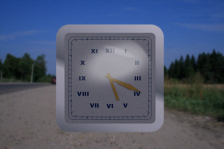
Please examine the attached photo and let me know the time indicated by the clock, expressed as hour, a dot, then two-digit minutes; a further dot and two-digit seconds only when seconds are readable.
5.19
